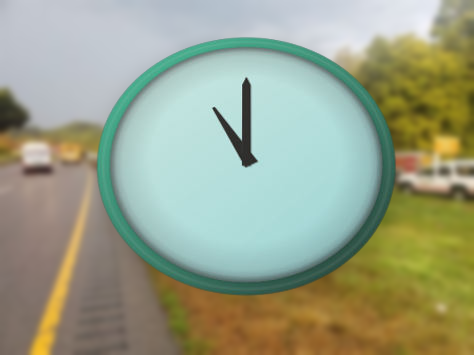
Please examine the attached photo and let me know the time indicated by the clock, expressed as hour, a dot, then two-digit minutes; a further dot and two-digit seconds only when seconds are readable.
11.00
